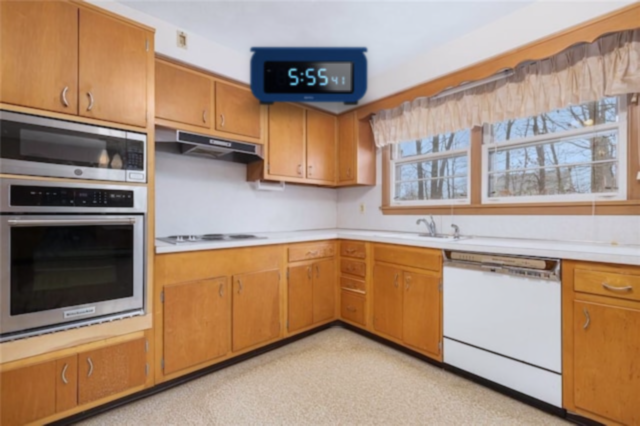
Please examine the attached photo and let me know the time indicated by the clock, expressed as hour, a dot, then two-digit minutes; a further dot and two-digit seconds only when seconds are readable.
5.55
